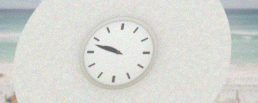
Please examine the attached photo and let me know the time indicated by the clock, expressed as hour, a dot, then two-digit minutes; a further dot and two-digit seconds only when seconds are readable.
9.48
